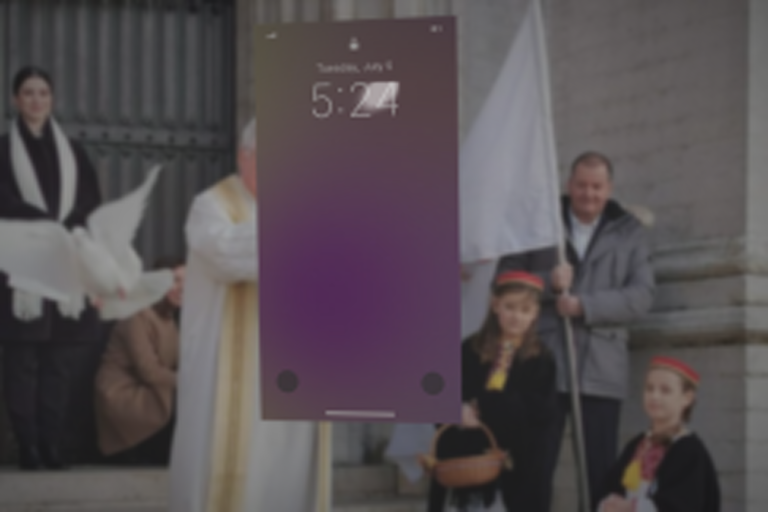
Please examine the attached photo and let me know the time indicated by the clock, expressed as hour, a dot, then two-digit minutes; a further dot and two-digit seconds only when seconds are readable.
5.24
